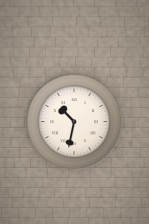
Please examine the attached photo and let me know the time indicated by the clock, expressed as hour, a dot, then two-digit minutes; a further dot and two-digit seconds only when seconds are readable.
10.32
